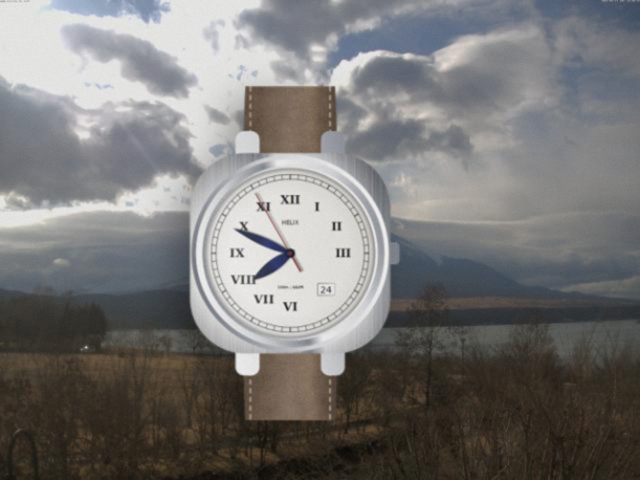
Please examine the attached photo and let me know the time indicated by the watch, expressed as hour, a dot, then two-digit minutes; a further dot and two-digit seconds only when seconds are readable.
7.48.55
